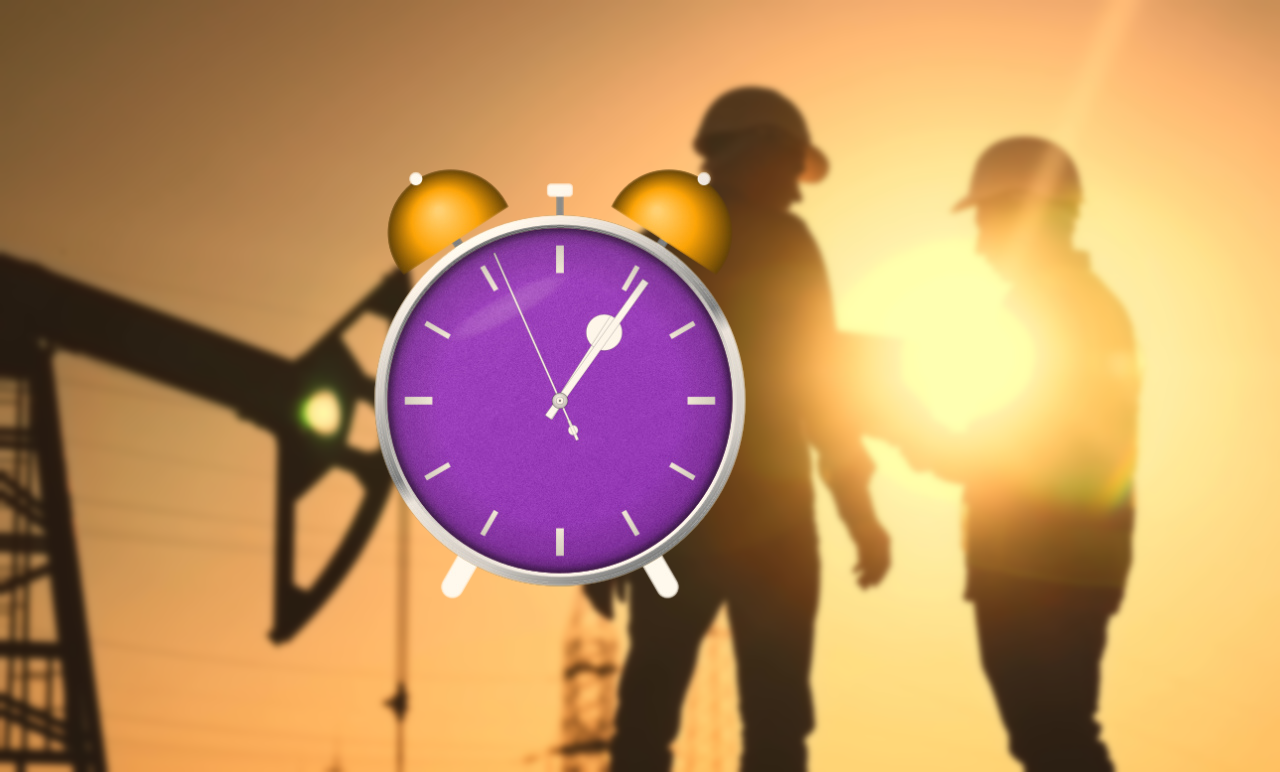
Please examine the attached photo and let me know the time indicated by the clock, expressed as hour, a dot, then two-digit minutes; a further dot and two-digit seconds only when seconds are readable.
1.05.56
